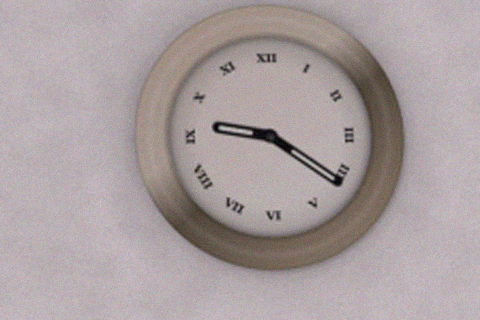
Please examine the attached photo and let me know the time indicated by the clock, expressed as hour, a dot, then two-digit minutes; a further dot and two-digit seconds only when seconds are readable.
9.21
